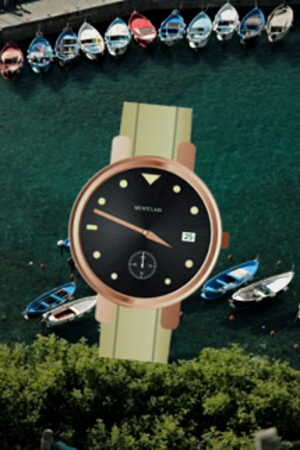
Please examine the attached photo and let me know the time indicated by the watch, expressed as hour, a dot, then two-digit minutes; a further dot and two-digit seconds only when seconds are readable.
3.48
